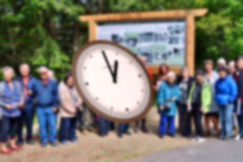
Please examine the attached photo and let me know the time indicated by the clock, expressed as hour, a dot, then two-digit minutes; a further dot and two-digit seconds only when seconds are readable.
1.00
